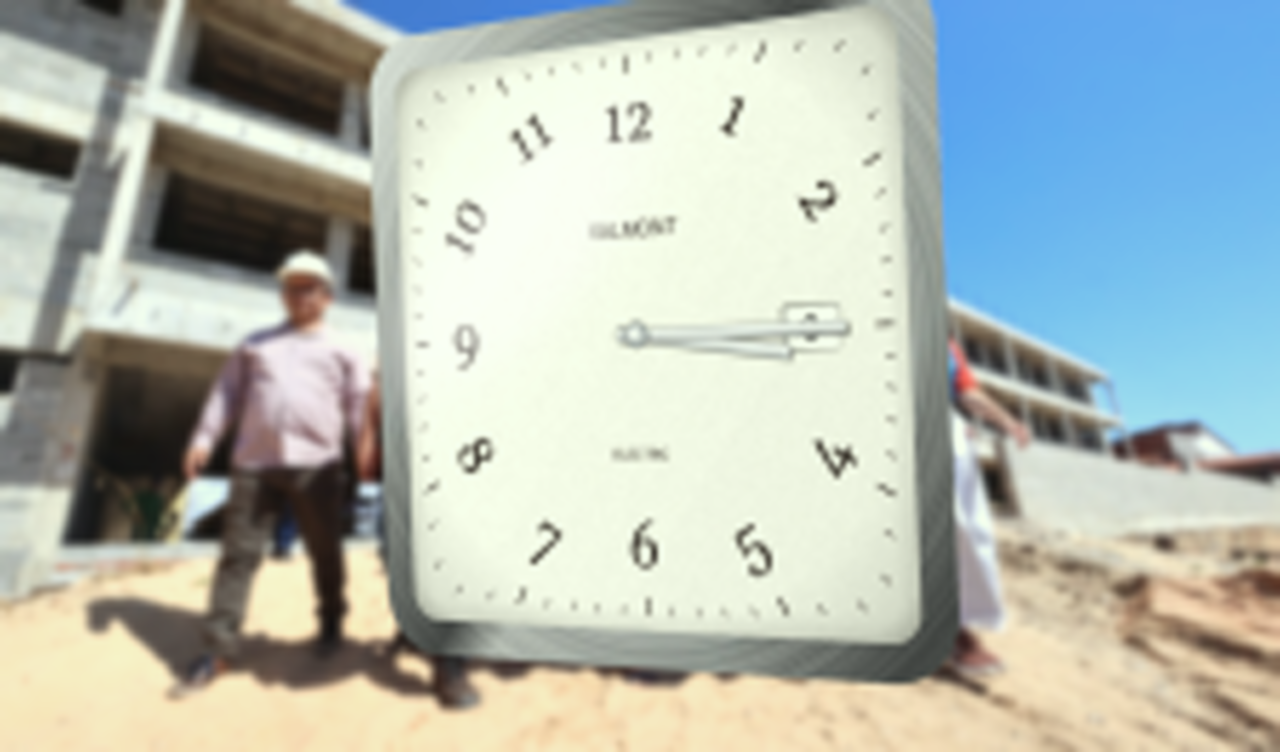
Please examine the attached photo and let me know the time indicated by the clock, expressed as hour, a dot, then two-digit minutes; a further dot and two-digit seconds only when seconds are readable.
3.15
